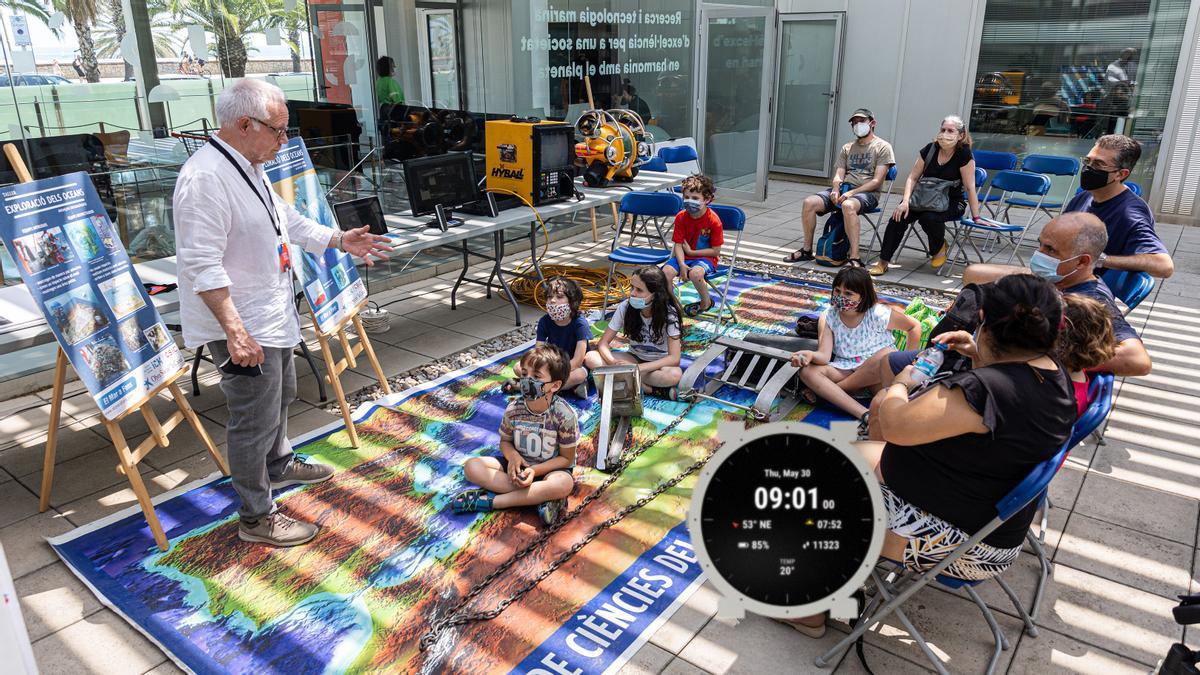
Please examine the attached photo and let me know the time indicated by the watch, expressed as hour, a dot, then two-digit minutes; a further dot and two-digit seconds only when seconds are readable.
9.01.00
